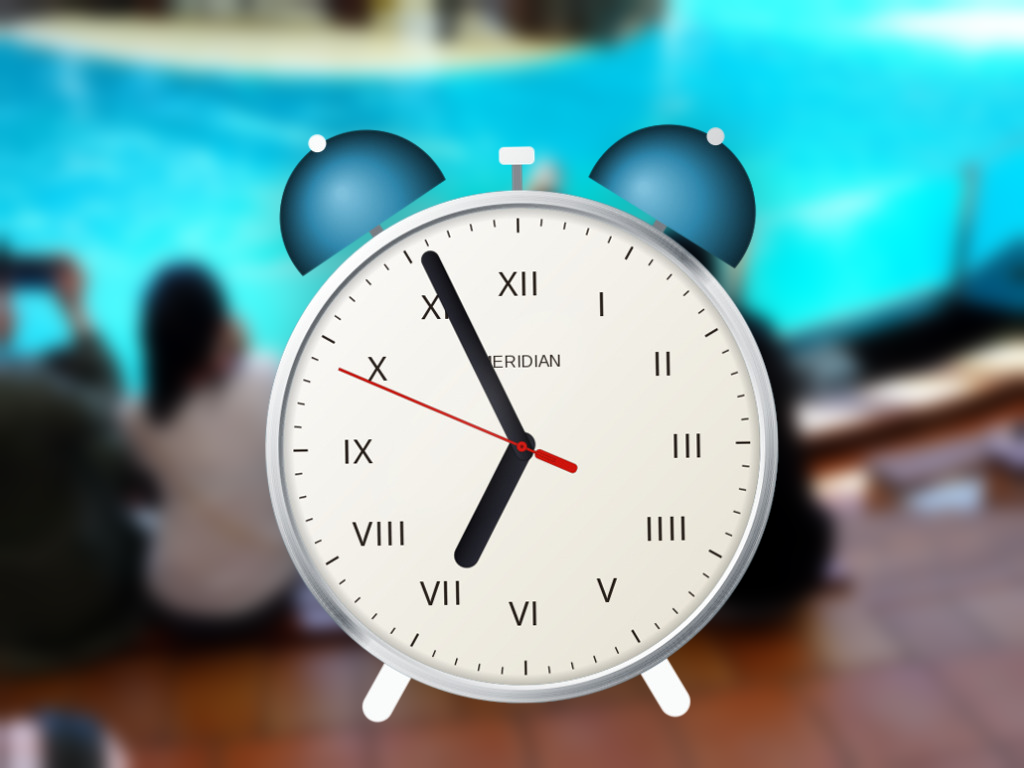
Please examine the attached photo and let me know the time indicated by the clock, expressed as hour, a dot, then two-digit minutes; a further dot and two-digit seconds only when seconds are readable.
6.55.49
